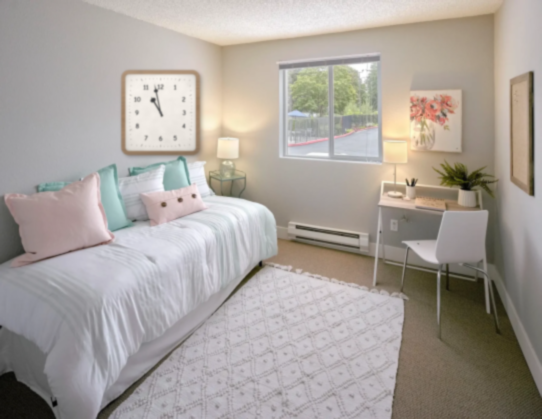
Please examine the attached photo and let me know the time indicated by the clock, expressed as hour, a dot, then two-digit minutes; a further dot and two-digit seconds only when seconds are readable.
10.58
